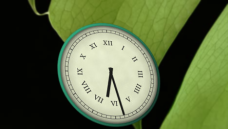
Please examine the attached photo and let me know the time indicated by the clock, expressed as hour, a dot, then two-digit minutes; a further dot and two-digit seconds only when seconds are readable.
6.28
